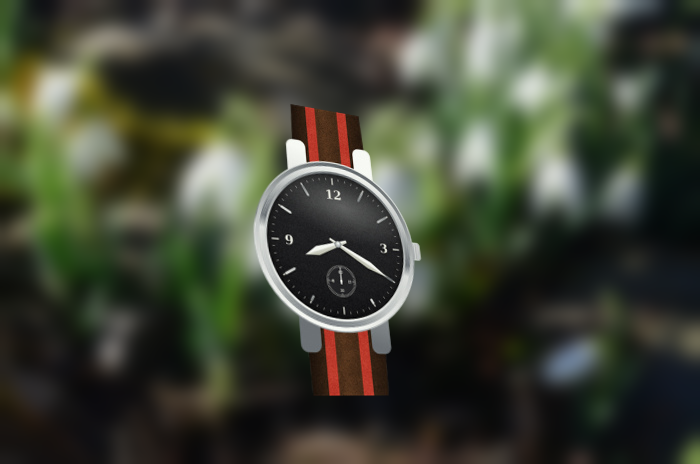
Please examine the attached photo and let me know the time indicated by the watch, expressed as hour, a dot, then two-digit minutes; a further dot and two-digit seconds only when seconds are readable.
8.20
